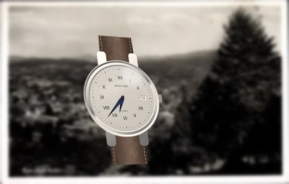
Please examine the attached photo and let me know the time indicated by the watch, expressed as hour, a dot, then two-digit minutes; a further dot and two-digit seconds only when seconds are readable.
6.37
